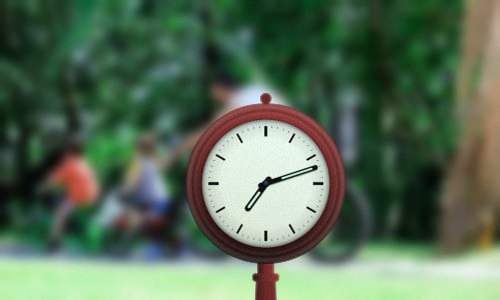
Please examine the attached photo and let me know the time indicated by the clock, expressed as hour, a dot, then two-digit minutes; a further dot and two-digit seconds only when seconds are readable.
7.12
